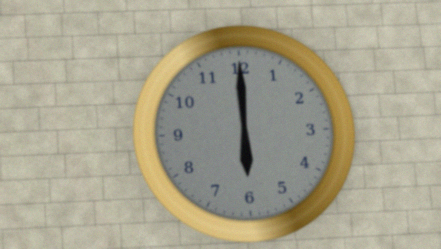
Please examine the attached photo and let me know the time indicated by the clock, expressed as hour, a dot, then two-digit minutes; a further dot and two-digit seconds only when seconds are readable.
6.00
